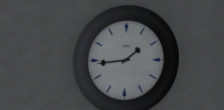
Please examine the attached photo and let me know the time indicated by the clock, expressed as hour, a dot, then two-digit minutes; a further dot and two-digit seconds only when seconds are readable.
1.44
